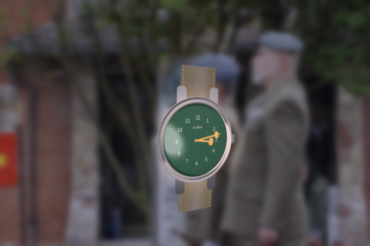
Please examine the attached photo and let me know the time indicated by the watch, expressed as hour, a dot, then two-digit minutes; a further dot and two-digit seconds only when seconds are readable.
3.13
